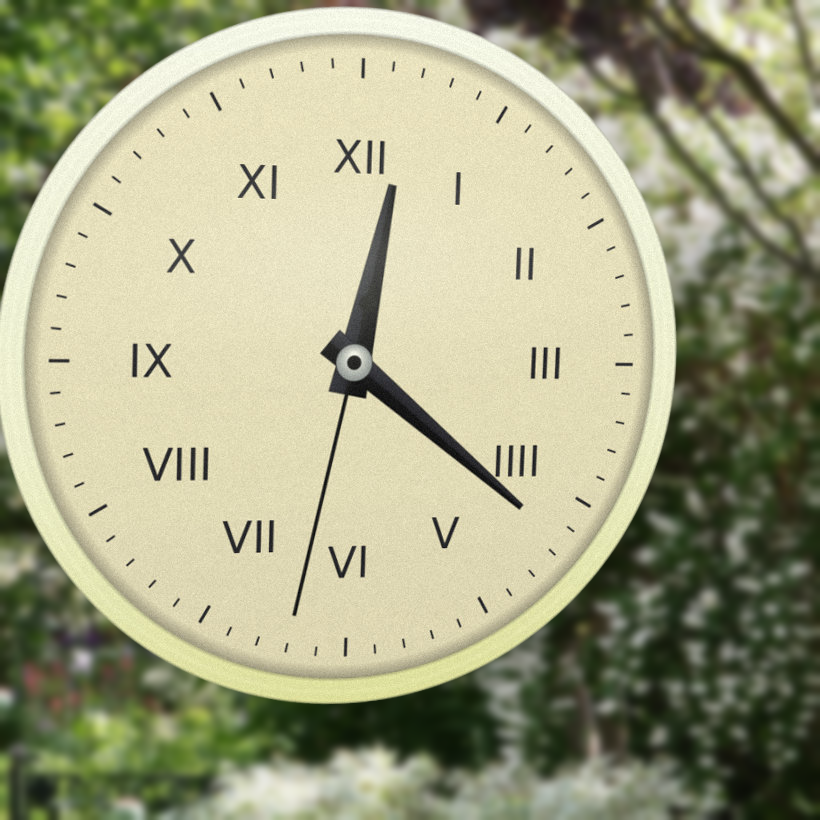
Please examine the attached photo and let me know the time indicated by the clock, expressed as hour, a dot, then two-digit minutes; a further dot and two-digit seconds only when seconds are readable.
12.21.32
